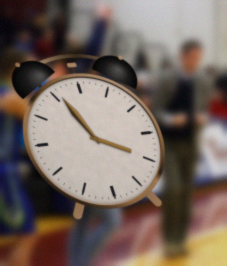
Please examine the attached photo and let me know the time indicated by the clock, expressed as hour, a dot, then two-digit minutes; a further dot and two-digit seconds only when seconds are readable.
3.56
